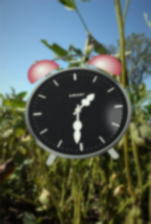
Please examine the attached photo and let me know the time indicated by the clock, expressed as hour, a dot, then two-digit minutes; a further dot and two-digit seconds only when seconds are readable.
1.31
